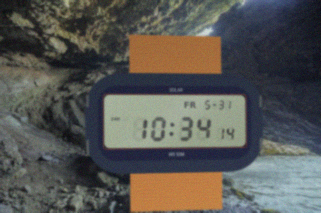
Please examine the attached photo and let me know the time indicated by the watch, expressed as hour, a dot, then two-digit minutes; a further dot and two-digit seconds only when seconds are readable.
10.34.14
